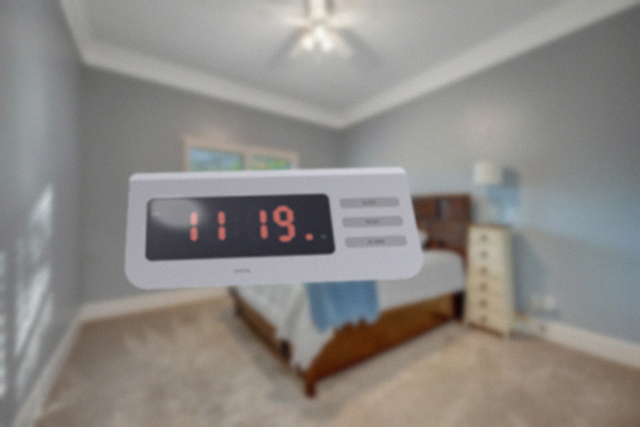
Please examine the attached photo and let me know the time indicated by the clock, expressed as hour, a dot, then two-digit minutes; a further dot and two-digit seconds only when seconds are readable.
11.19
